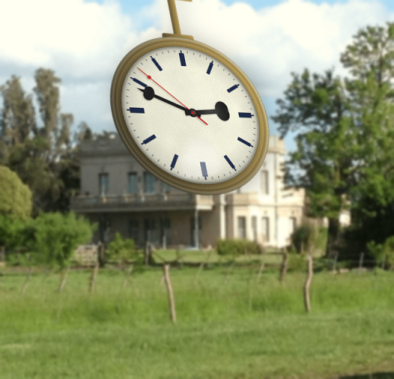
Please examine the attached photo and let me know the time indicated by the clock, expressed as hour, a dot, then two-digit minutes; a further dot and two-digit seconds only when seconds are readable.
2.48.52
